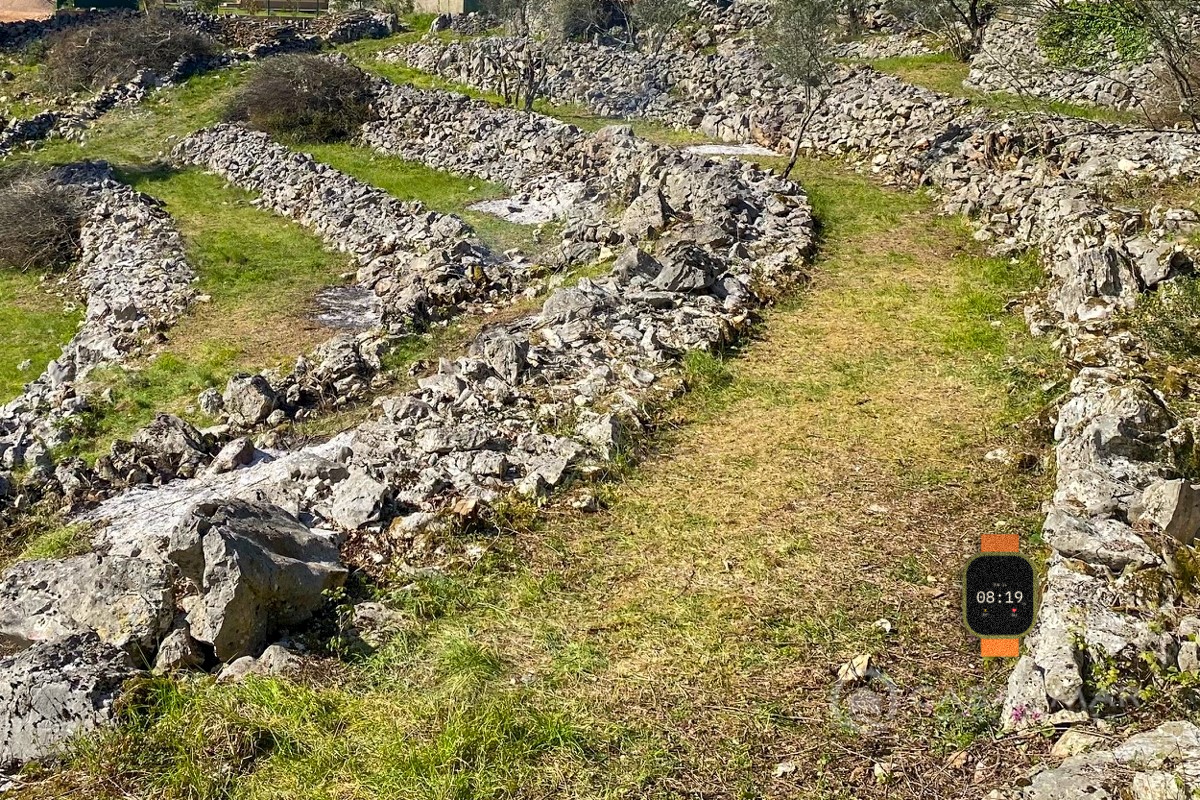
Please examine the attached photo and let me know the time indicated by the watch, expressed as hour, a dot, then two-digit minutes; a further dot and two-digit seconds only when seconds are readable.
8.19
